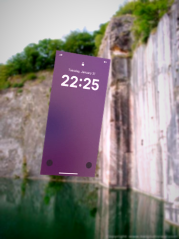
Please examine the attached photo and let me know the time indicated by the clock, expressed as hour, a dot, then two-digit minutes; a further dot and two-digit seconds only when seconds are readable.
22.25
